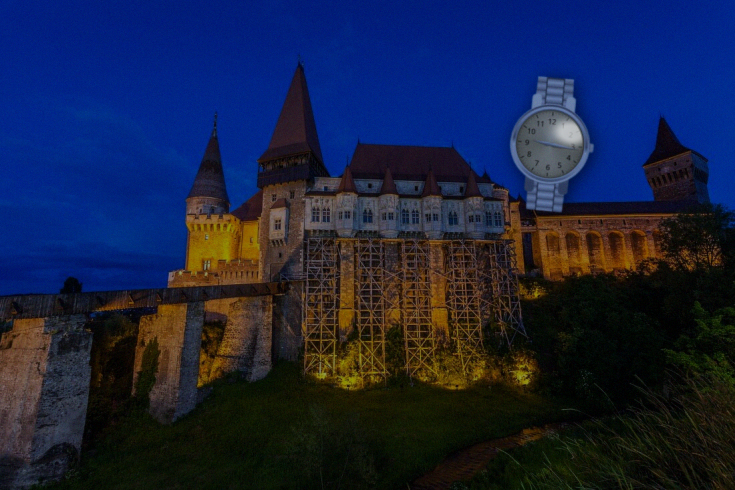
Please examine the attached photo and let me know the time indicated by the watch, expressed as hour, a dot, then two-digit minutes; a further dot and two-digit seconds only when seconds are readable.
9.16
